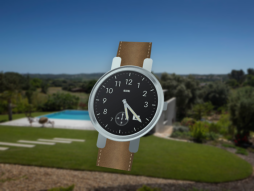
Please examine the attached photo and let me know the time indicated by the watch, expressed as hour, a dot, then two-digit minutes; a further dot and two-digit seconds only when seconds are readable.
5.22
